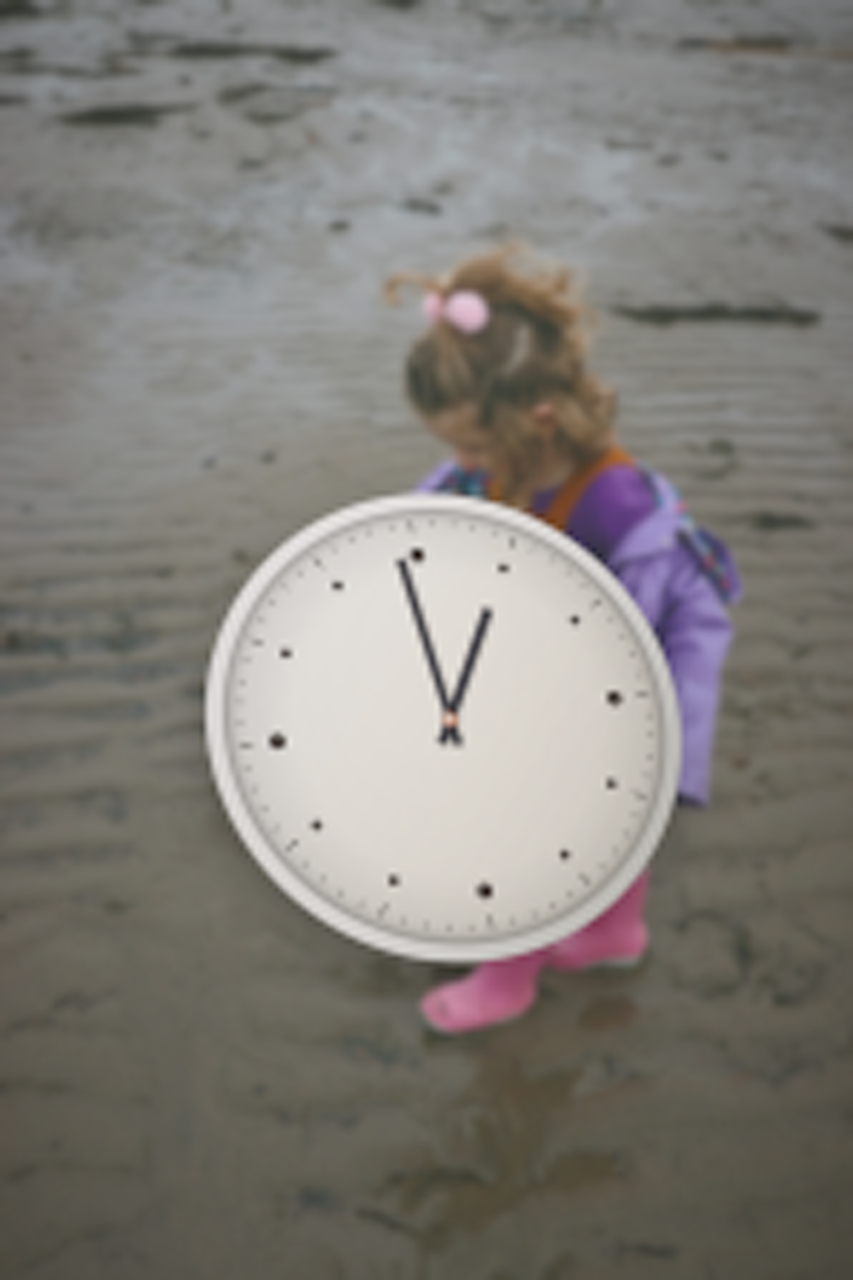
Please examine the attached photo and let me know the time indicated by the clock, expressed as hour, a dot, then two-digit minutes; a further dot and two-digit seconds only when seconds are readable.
12.59
